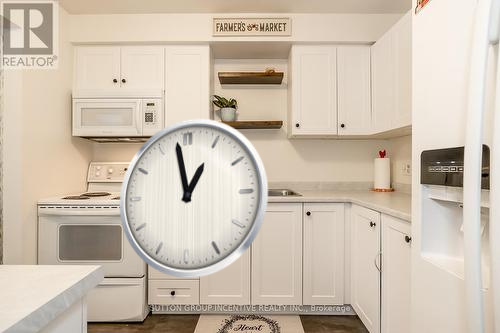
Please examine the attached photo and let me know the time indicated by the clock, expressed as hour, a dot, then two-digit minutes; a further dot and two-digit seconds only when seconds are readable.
12.58
